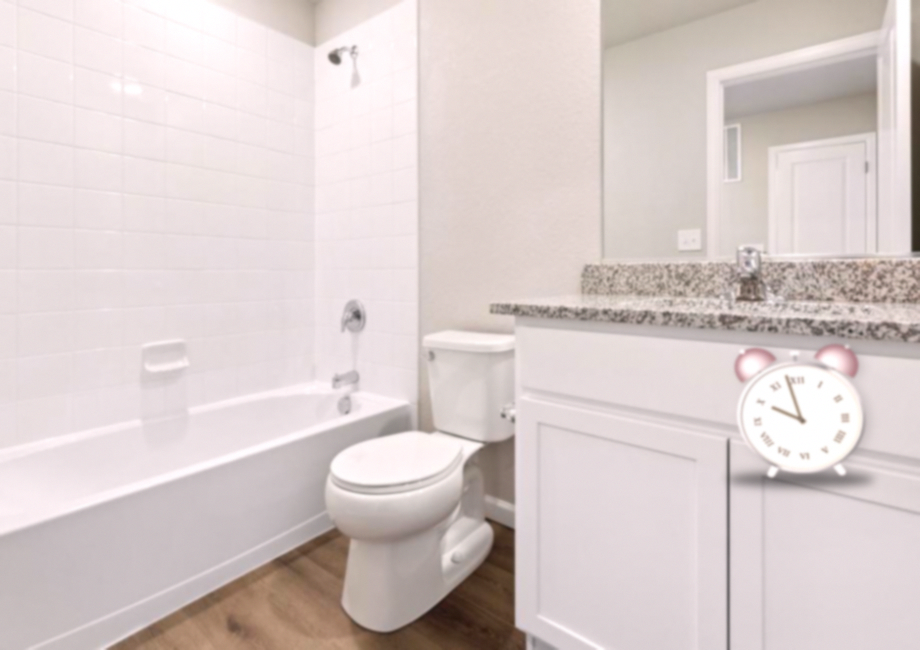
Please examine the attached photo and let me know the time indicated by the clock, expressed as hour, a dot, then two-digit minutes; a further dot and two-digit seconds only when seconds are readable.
9.58
